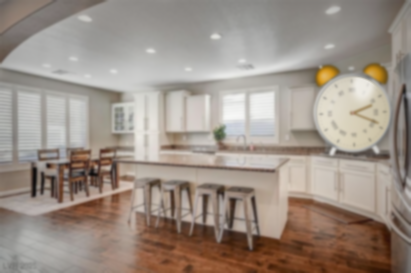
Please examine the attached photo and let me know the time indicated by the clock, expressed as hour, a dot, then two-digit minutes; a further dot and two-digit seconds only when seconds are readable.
2.19
